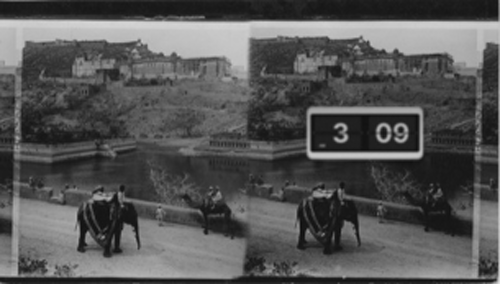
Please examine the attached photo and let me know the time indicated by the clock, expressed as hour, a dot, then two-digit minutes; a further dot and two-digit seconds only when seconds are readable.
3.09
